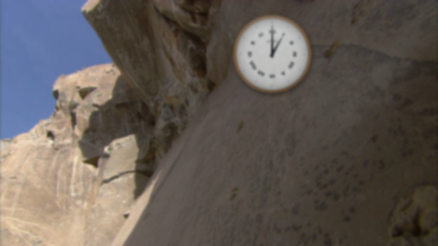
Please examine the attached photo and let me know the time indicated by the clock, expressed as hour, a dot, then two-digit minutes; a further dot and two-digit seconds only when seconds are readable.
1.00
